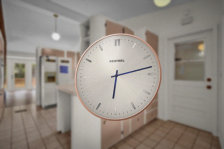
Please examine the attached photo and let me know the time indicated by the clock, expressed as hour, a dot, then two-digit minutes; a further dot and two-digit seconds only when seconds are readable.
6.13
